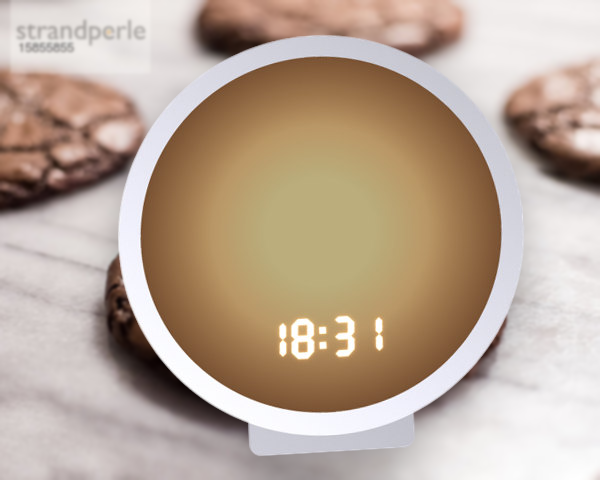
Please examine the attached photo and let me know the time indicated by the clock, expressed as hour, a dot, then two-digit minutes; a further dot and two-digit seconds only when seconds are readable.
18.31
